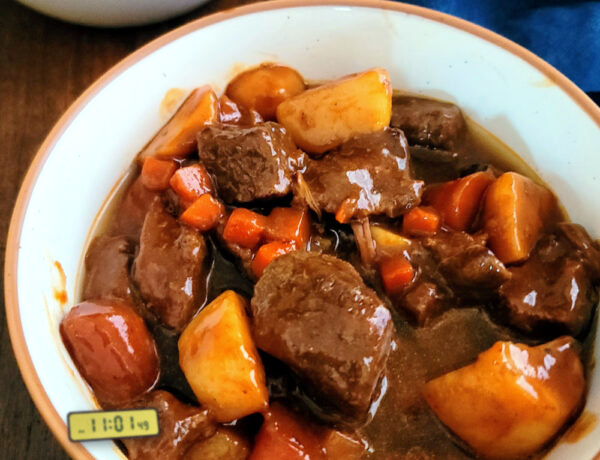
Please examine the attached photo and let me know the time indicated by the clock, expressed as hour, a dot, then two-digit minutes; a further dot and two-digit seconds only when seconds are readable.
11.01
